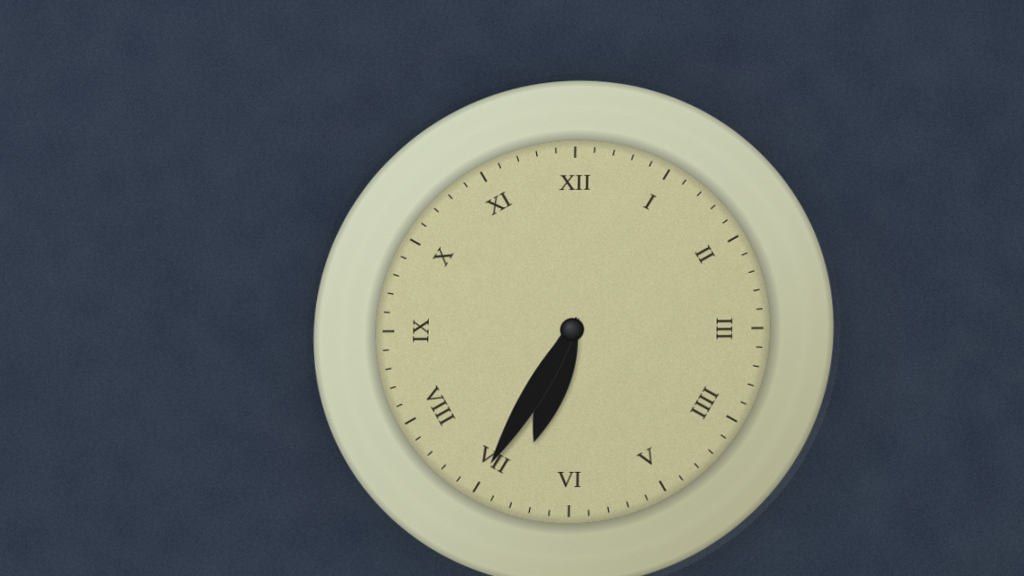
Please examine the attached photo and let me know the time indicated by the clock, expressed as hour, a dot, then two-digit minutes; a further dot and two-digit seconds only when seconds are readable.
6.35
